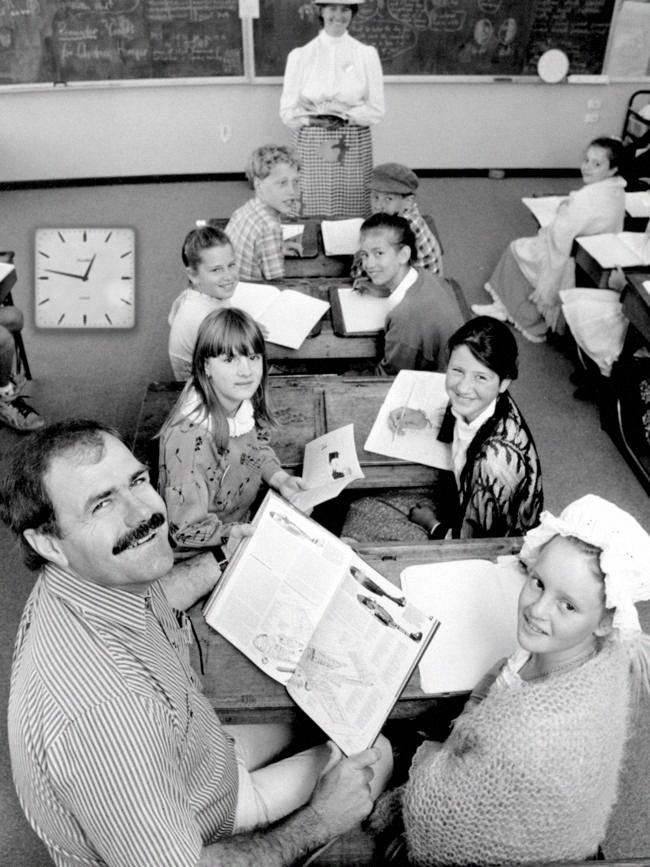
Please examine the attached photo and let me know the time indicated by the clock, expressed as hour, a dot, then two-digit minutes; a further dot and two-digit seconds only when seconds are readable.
12.47
